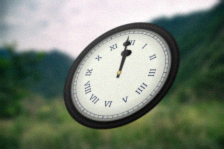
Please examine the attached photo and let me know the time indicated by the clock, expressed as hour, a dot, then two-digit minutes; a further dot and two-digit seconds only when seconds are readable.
11.59
